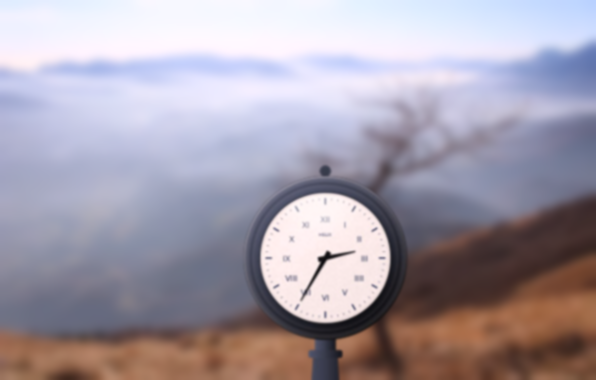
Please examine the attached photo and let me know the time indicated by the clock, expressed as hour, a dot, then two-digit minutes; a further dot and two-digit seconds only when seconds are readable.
2.35
